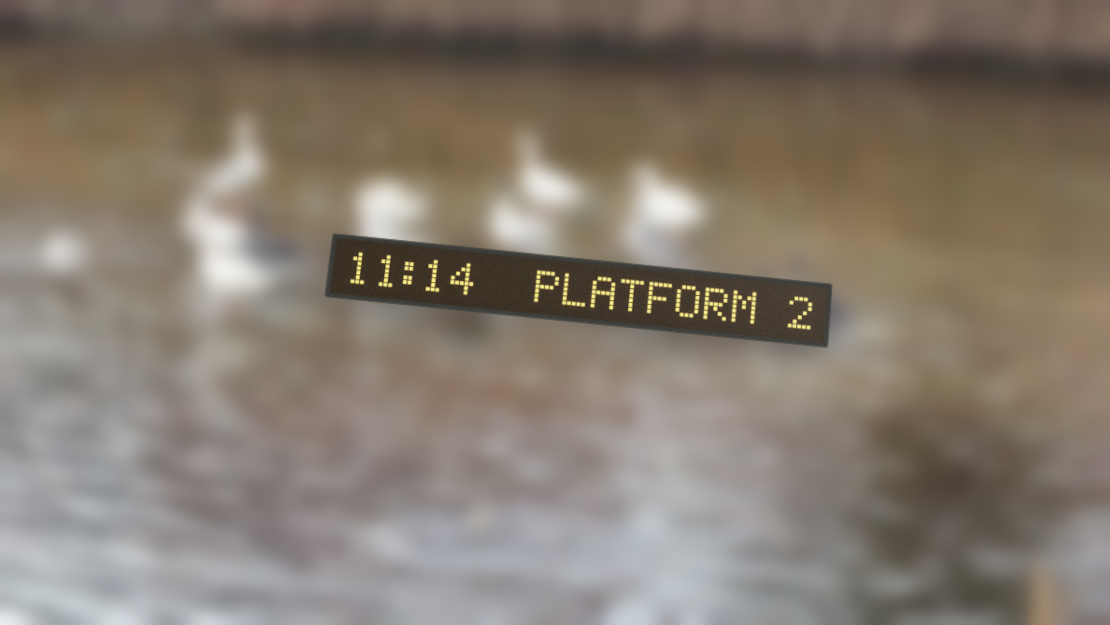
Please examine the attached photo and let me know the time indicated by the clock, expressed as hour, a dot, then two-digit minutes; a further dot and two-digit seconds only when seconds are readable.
11.14
